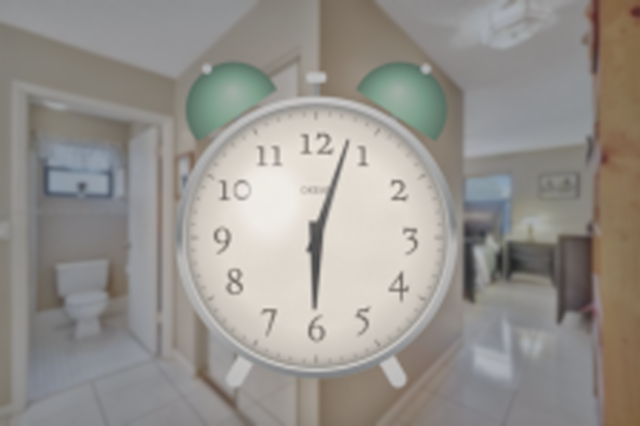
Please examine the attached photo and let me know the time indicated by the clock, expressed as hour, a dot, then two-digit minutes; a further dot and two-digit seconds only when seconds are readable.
6.03
